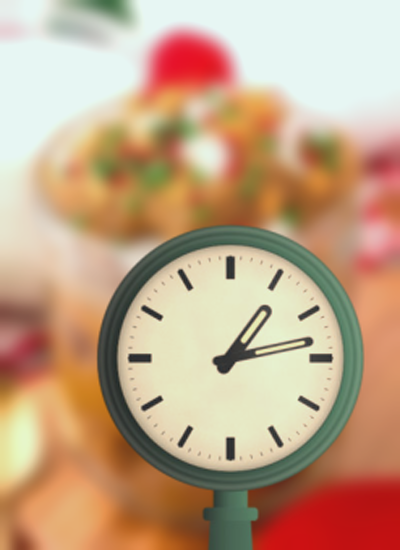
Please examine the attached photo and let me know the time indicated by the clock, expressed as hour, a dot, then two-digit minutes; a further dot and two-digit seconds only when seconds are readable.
1.13
